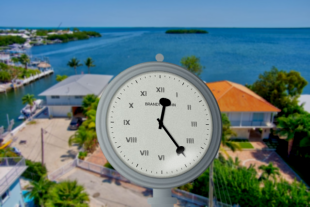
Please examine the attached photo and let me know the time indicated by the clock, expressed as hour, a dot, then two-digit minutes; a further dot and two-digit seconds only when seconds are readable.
12.24
